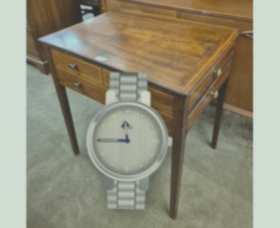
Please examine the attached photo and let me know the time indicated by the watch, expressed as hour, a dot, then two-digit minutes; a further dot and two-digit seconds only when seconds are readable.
11.45
